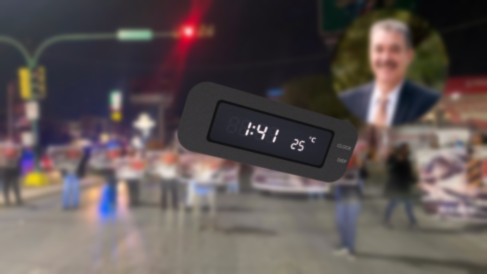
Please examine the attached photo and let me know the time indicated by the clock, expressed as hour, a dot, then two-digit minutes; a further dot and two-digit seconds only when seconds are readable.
1.41
